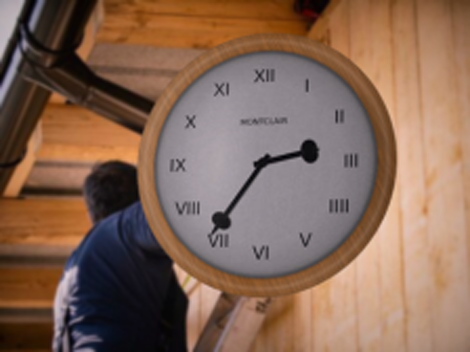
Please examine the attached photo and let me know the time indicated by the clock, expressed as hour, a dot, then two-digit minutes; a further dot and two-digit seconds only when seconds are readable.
2.36
